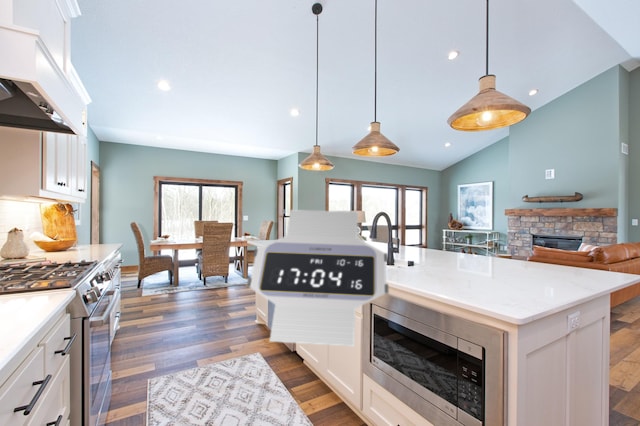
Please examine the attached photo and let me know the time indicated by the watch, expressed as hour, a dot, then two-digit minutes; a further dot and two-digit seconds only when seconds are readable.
17.04.16
